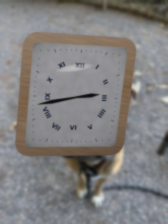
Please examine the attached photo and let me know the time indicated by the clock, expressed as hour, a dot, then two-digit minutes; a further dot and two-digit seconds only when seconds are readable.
2.43
